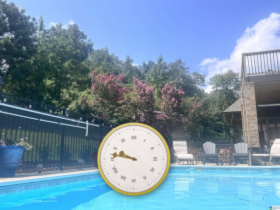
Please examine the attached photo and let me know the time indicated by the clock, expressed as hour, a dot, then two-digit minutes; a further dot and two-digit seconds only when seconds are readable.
9.47
